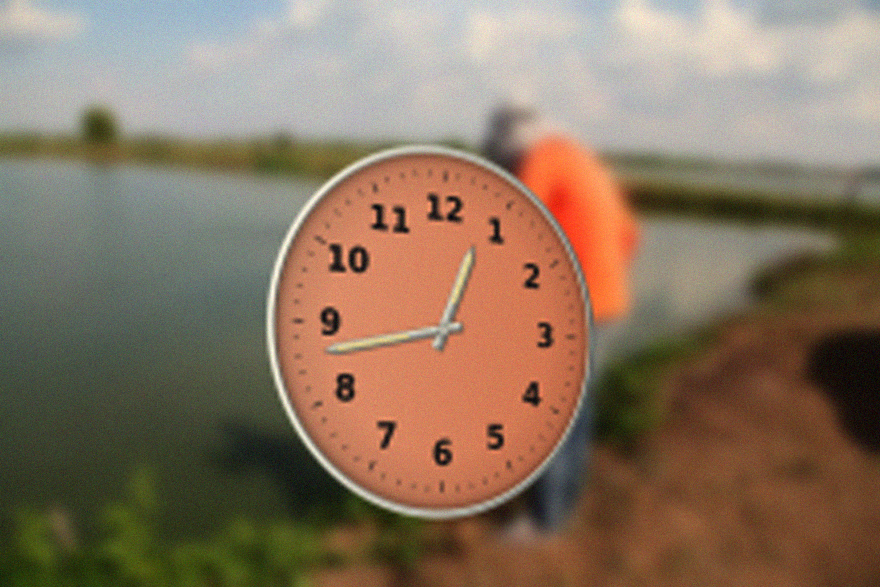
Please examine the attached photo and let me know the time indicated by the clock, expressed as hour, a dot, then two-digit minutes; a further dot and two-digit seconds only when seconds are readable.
12.43
